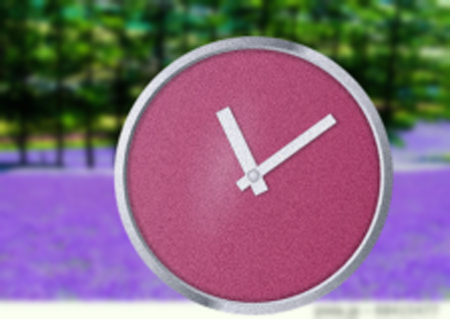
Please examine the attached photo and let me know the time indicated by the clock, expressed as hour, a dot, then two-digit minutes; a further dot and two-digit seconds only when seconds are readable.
11.09
